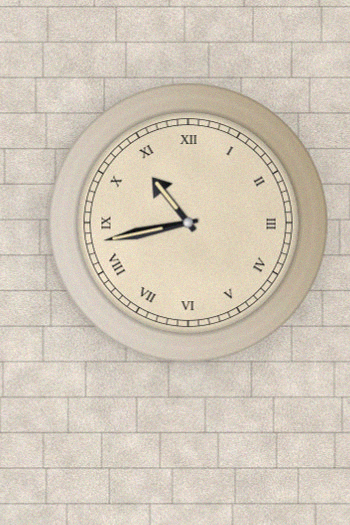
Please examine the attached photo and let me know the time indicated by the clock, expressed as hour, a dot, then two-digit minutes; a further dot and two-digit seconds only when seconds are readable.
10.43
